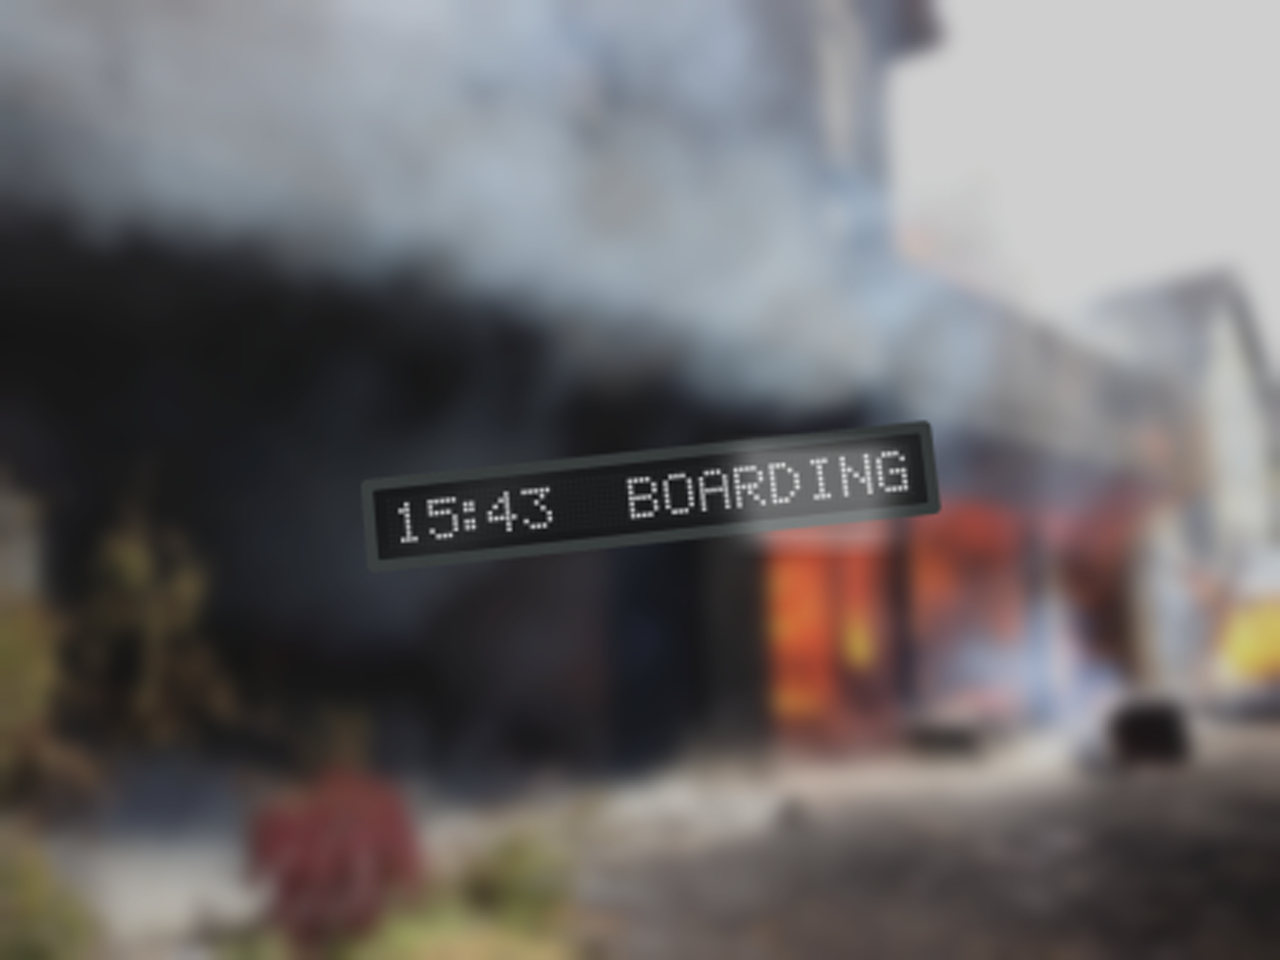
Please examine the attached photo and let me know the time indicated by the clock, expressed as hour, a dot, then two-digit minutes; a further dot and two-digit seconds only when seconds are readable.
15.43
